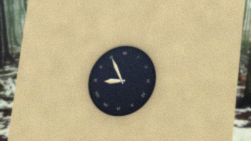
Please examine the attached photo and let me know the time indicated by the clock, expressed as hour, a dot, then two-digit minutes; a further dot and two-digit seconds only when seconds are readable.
8.55
